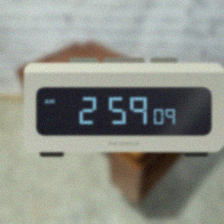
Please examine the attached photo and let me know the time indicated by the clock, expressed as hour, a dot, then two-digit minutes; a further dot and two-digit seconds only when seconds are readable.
2.59.09
